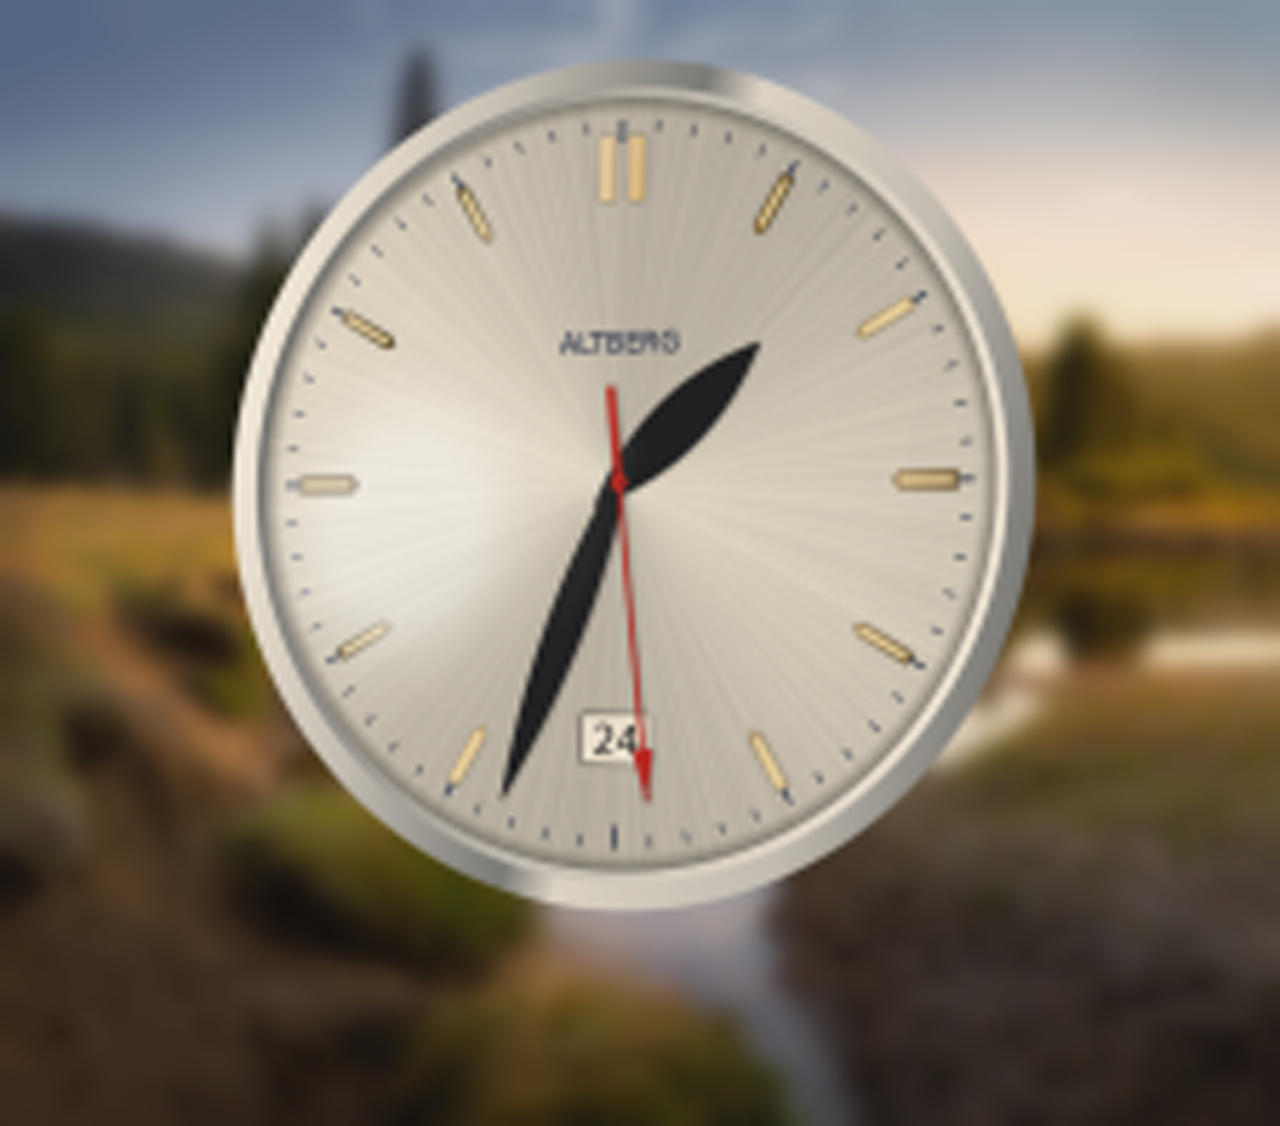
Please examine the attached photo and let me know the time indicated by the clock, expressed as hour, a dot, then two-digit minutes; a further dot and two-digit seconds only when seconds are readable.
1.33.29
